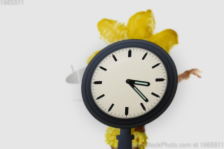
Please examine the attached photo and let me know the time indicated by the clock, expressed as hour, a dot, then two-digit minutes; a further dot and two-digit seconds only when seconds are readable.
3.23
